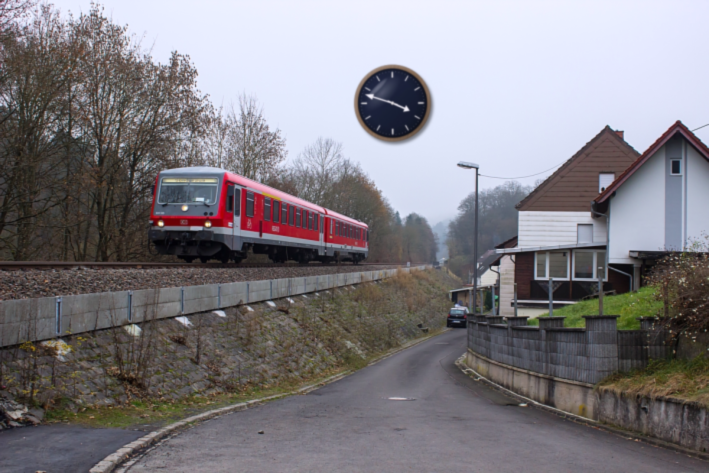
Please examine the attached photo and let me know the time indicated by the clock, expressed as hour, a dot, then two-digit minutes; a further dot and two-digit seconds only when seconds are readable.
3.48
